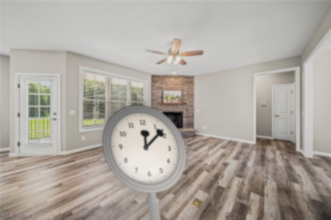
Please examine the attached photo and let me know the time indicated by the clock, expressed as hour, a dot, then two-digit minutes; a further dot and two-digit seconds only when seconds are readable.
12.08
